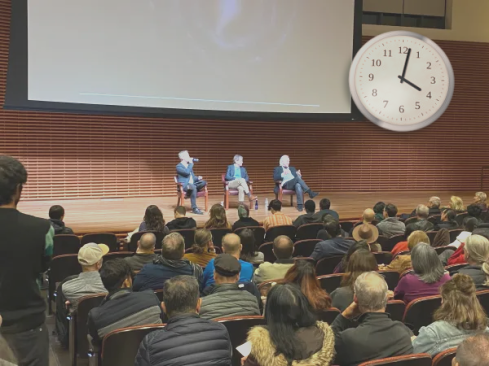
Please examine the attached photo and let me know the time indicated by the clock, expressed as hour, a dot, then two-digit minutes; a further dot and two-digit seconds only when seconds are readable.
4.02
